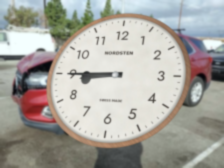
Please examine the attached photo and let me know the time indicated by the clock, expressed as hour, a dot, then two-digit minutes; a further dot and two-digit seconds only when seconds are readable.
8.45
